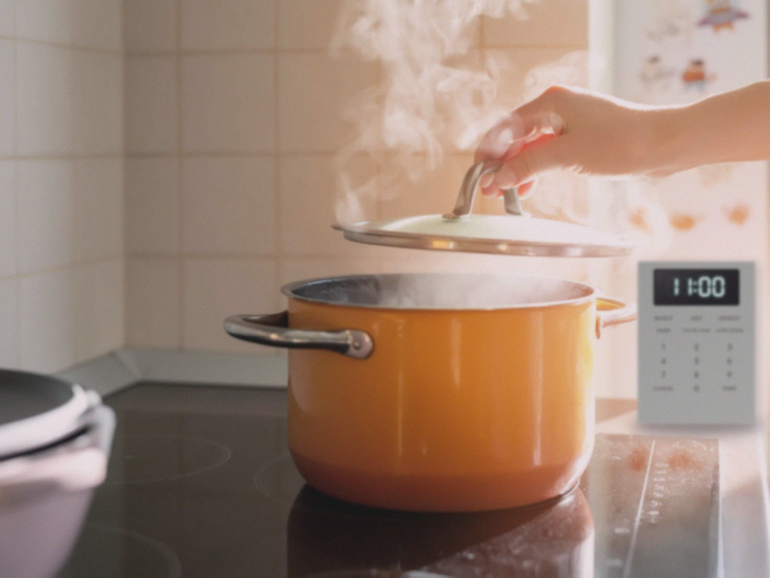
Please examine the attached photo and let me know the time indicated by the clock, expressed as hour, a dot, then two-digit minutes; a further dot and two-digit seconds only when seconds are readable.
11.00
